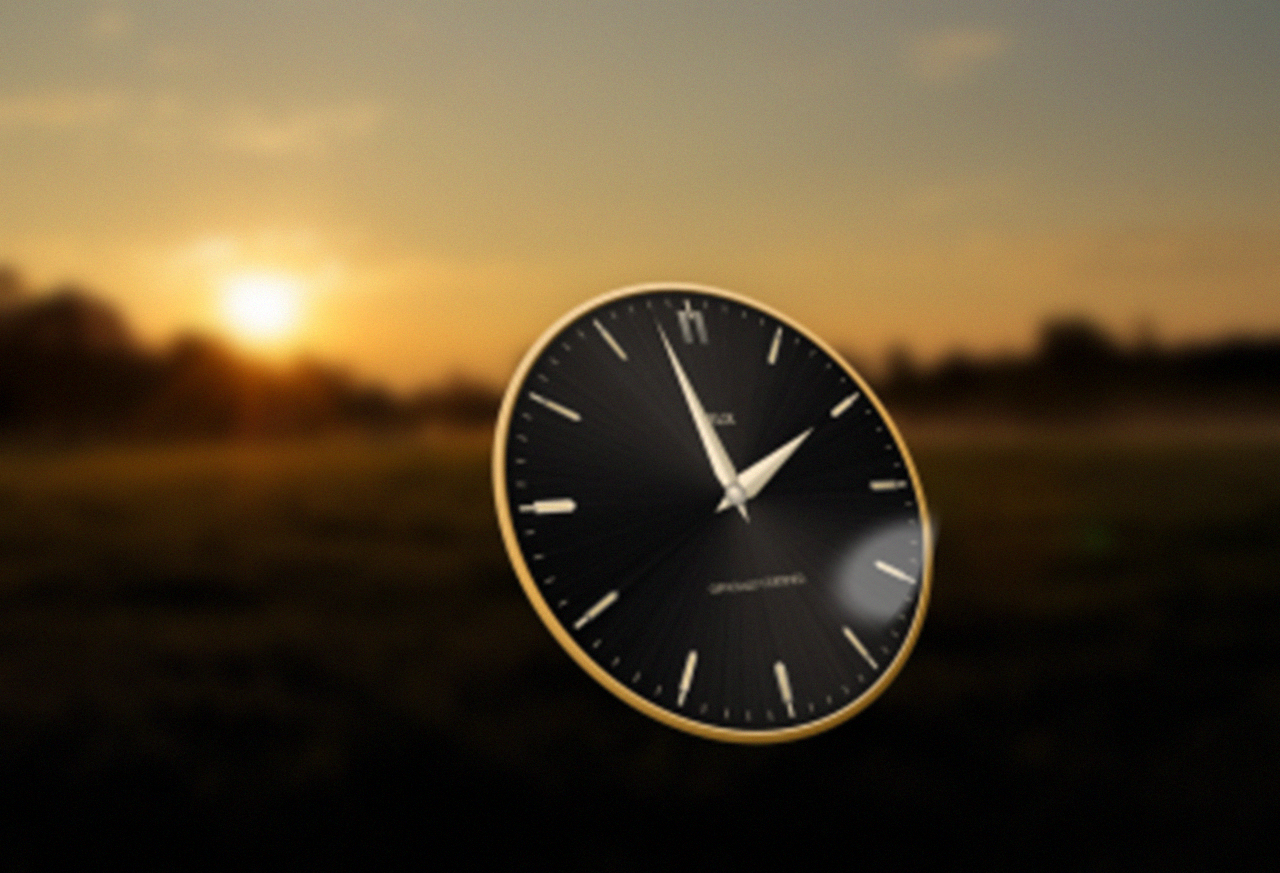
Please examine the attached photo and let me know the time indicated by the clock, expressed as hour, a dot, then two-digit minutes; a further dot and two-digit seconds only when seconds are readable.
1.58
